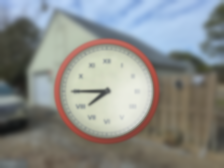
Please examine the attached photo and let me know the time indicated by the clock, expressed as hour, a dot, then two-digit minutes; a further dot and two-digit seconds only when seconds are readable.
7.45
